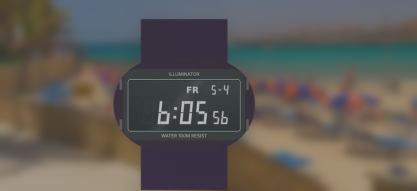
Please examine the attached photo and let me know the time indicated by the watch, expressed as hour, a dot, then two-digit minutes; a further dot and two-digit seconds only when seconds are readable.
6.05.56
